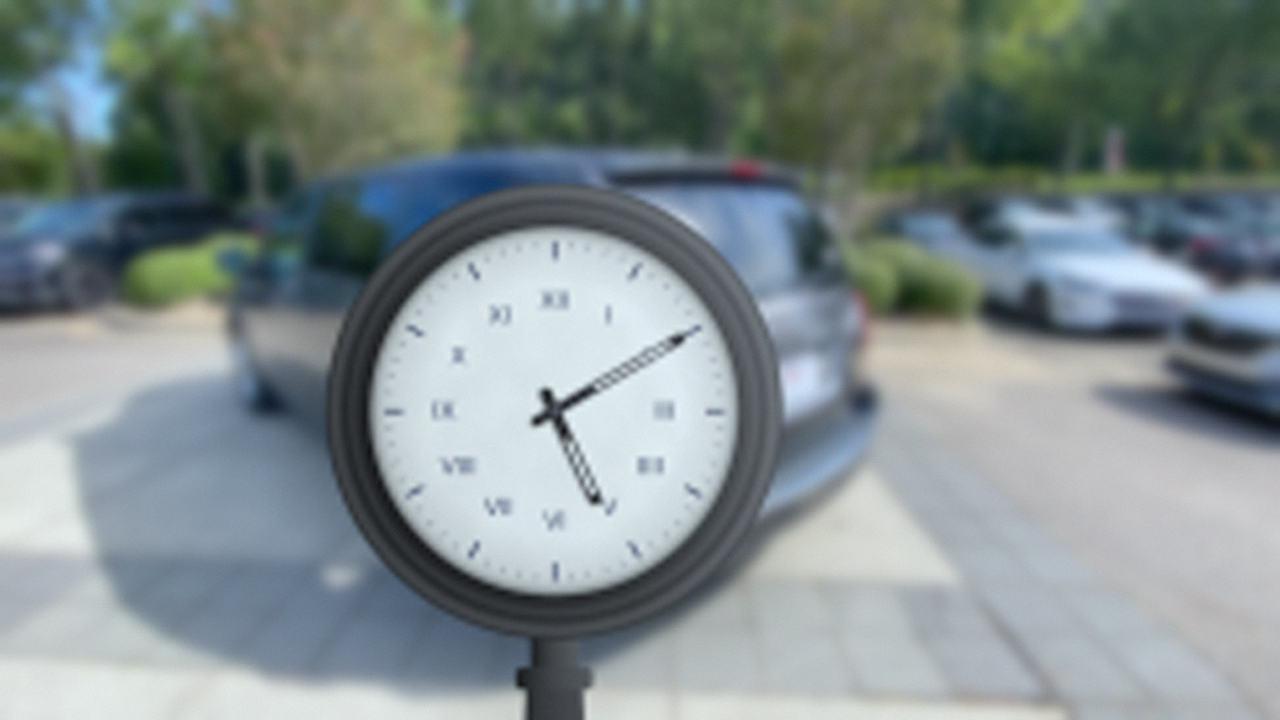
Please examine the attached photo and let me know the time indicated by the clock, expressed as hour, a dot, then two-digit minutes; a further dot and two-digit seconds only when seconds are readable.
5.10
